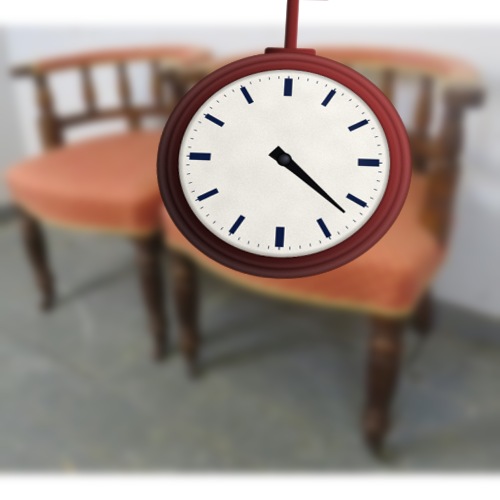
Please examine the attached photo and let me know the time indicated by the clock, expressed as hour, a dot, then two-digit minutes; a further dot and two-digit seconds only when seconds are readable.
4.22
